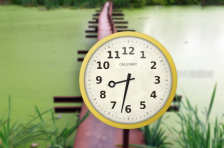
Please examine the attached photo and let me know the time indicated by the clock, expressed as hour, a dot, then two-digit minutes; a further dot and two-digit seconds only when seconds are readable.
8.32
